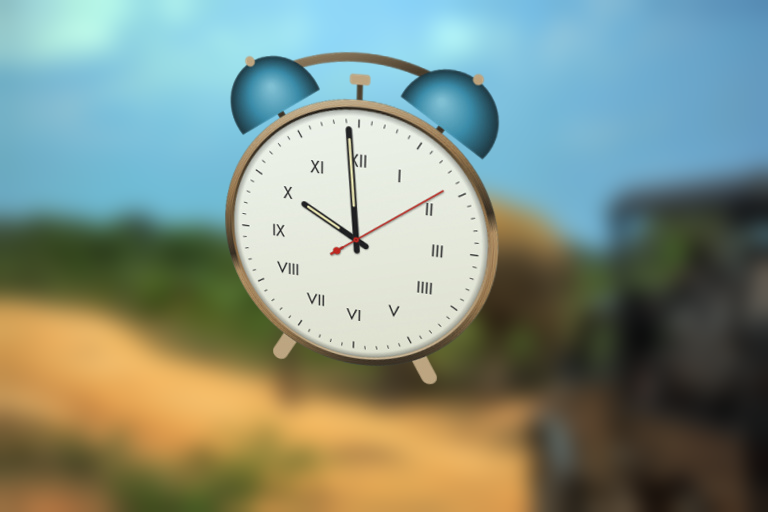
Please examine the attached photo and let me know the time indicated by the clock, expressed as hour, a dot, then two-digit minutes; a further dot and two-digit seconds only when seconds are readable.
9.59.09
